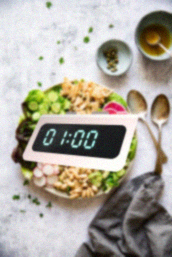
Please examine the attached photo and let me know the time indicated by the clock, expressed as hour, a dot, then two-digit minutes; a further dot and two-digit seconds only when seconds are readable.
1.00
